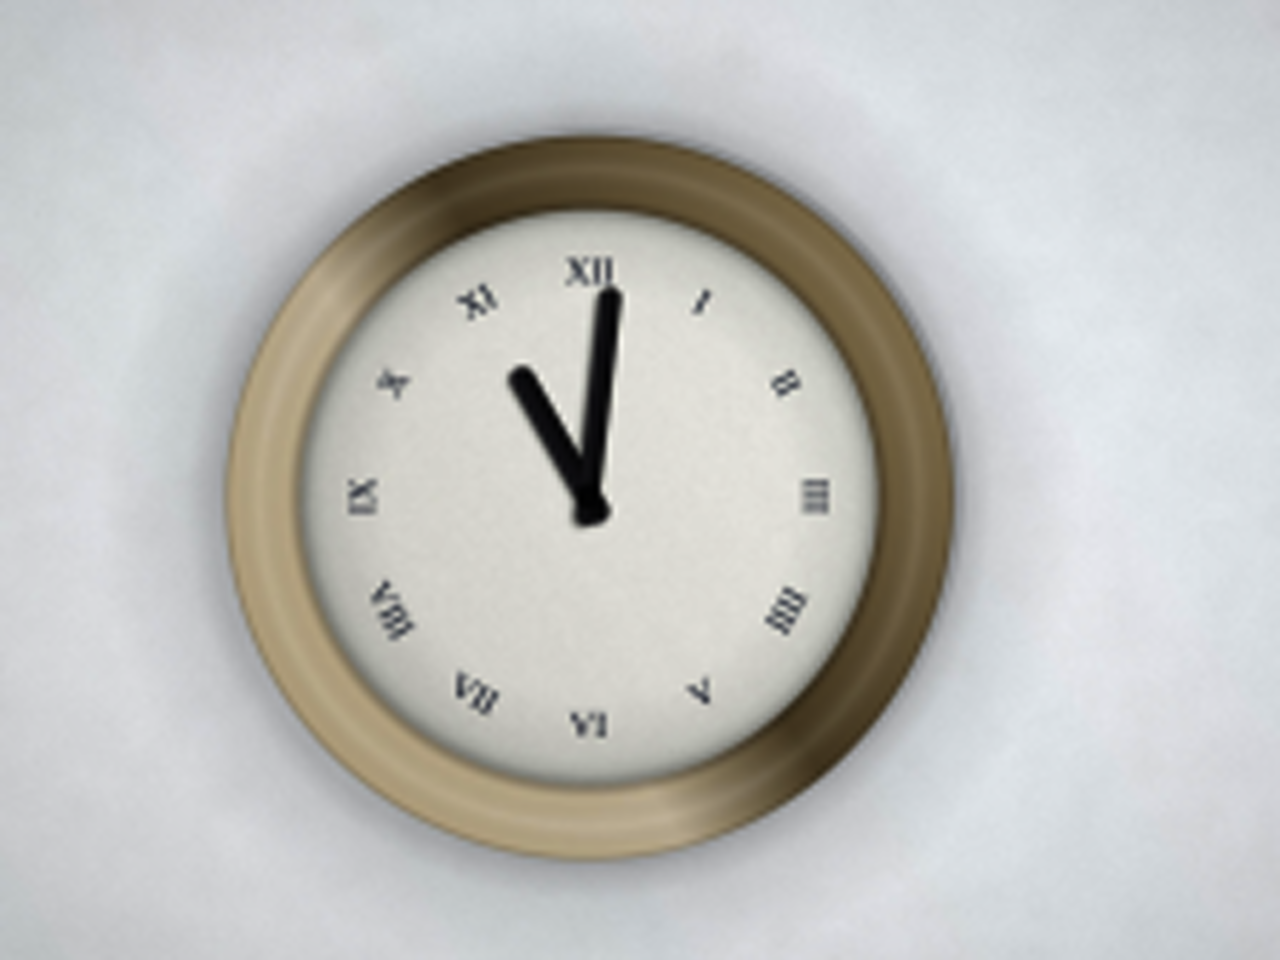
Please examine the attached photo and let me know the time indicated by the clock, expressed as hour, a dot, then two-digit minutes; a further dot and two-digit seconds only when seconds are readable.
11.01
